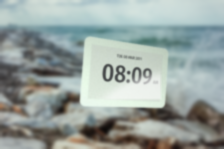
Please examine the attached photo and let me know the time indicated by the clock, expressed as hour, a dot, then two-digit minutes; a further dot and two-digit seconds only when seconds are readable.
8.09
